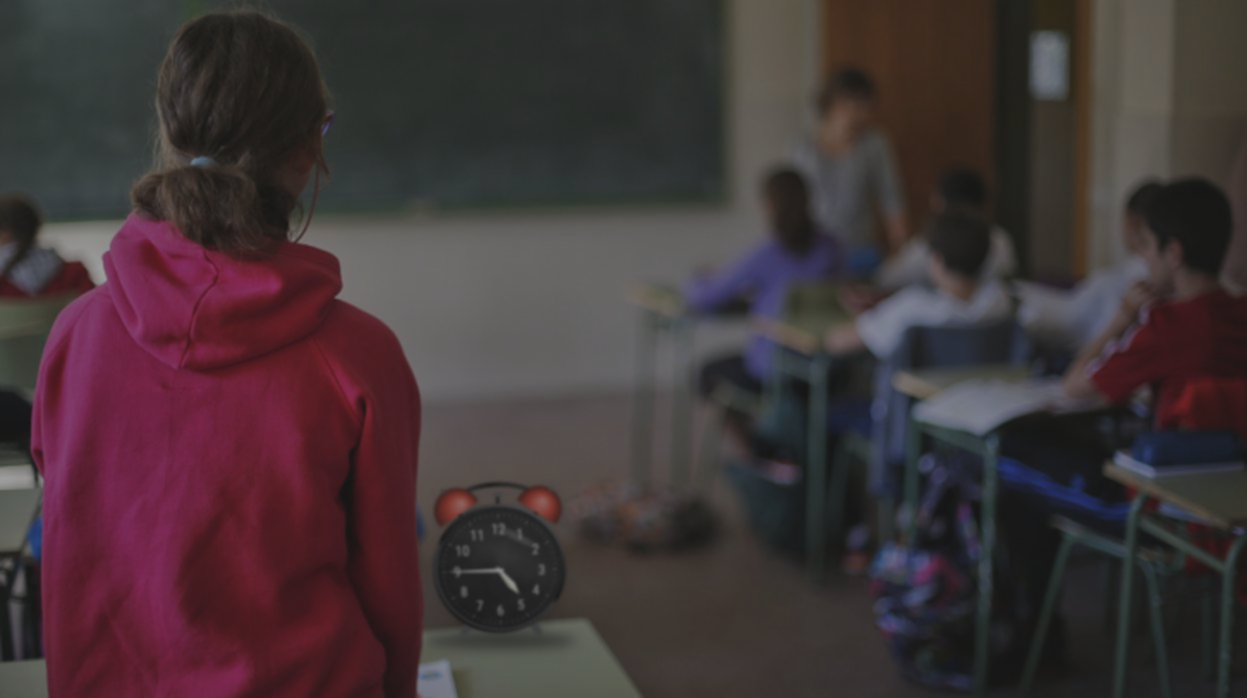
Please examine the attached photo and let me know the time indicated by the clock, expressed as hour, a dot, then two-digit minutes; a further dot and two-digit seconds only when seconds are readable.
4.45
